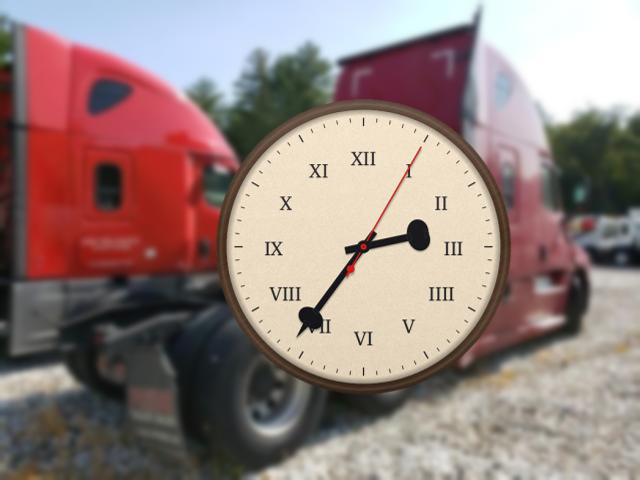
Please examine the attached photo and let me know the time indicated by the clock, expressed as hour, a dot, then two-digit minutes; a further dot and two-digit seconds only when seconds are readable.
2.36.05
